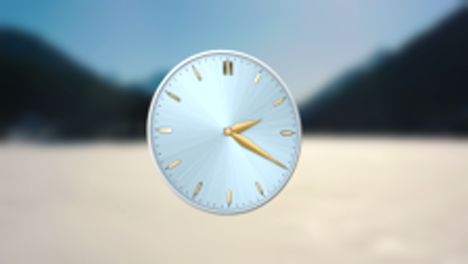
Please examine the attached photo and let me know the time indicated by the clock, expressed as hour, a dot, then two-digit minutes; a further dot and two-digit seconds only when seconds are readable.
2.20
